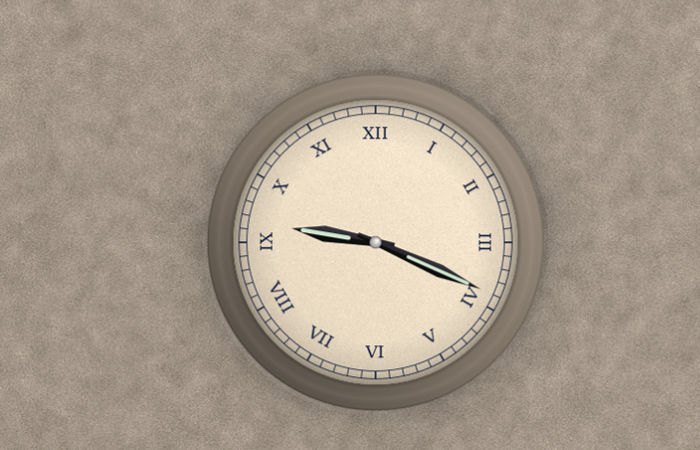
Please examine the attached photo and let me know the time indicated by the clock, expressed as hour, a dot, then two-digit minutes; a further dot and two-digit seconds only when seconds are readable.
9.19
